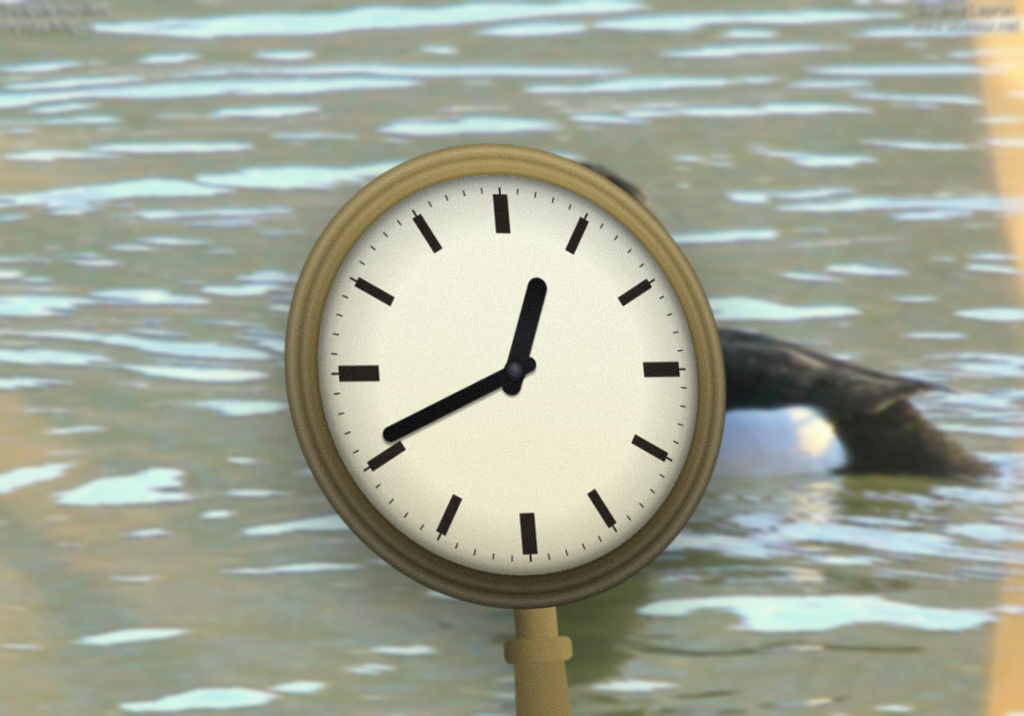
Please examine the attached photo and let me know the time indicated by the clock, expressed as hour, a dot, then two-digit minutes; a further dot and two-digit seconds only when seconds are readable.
12.41
